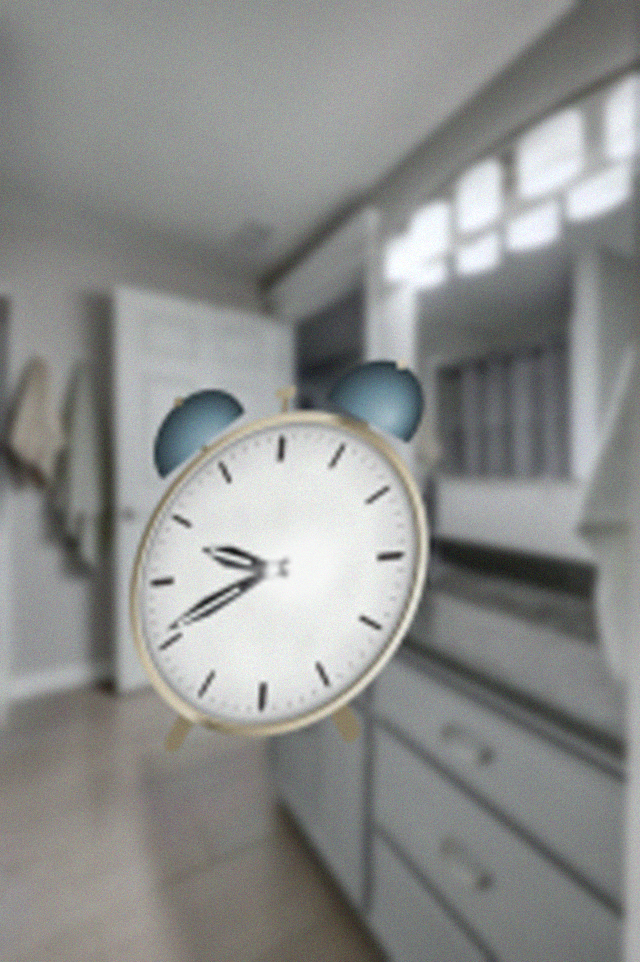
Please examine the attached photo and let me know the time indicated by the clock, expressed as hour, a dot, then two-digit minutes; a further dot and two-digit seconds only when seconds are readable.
9.41
